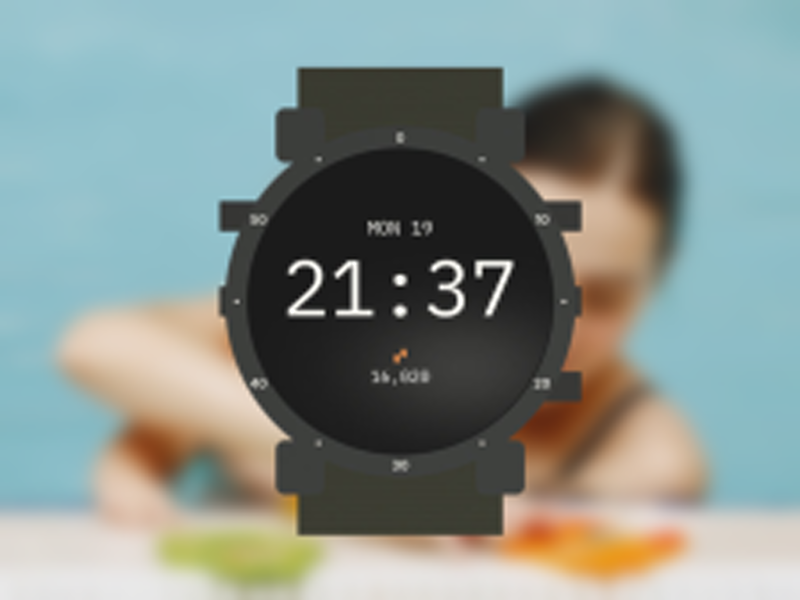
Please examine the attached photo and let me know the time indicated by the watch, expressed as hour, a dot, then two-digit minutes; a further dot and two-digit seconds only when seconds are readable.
21.37
